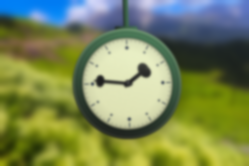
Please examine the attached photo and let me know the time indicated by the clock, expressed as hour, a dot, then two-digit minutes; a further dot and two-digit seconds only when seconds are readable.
1.46
